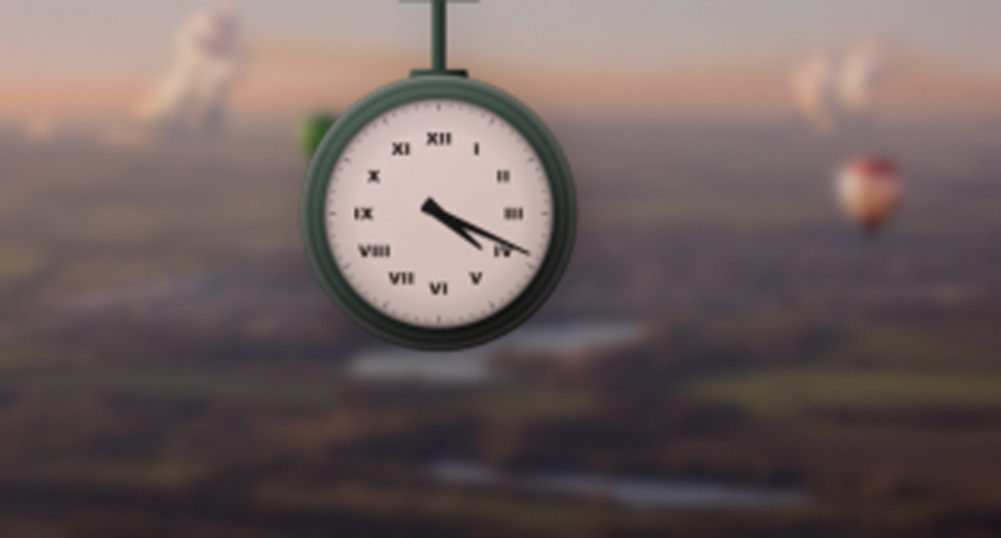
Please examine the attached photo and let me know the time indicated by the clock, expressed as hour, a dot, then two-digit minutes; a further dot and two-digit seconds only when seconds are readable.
4.19
